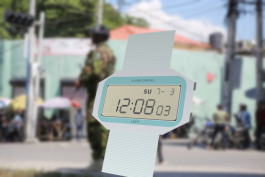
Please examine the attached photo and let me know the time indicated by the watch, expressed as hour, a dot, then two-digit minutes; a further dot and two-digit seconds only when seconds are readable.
12.08.03
